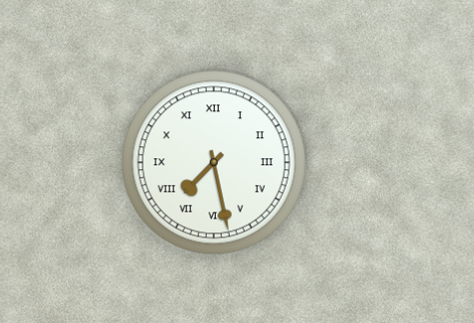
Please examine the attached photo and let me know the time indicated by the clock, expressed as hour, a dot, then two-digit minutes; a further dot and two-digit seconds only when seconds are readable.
7.28
